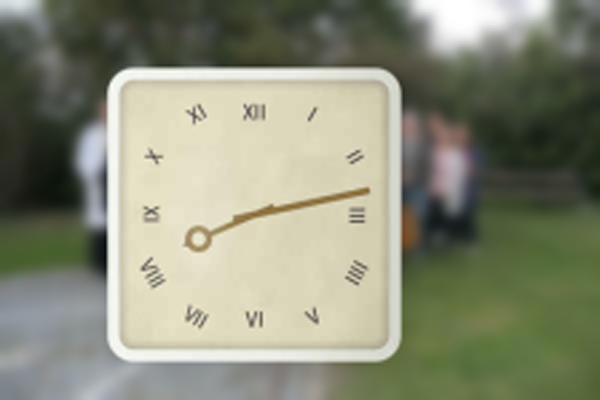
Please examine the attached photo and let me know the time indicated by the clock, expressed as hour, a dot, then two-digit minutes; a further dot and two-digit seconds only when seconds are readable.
8.13
